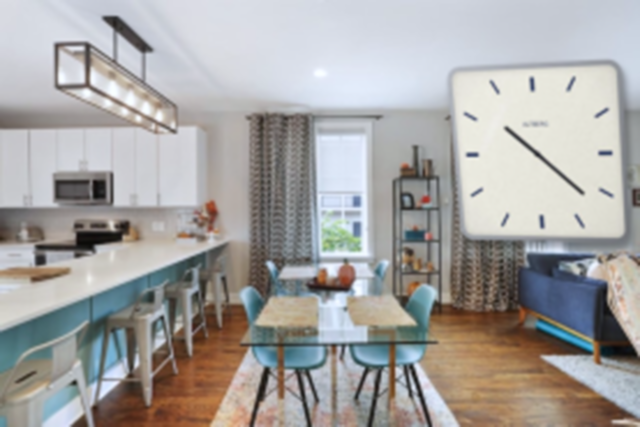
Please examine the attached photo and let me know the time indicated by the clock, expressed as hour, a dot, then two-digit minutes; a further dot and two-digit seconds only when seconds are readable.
10.22
